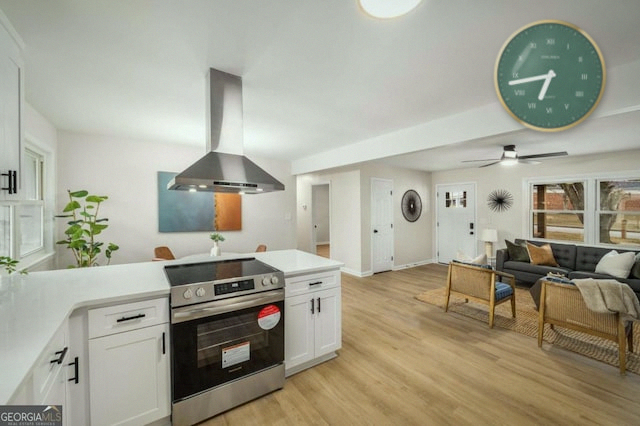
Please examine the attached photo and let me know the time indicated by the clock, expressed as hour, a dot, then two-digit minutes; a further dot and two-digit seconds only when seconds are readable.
6.43
